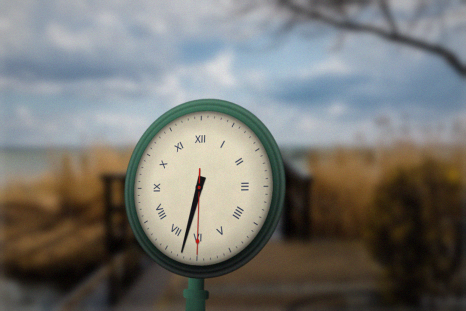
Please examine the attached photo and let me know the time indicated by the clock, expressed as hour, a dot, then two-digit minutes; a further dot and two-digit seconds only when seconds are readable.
6.32.30
